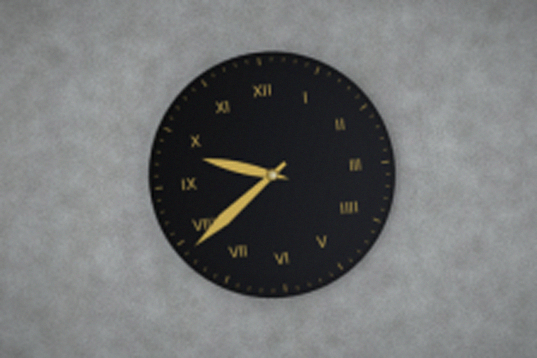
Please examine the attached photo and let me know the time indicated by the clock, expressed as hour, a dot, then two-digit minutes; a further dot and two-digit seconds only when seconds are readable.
9.39
